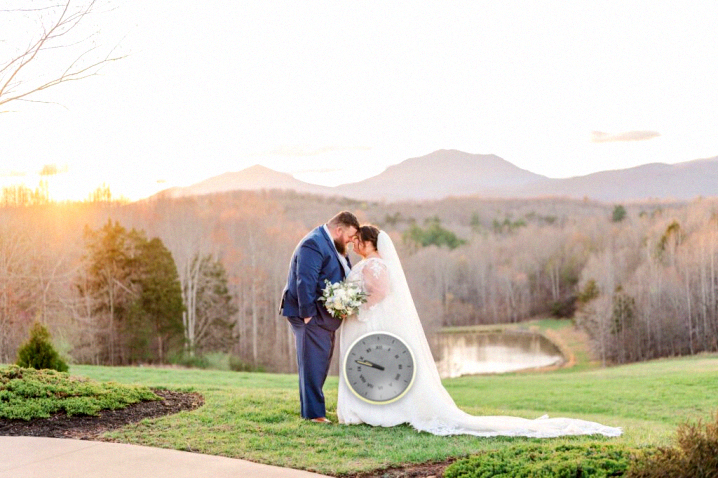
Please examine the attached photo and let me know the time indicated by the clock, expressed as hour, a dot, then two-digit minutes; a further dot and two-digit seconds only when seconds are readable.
9.48
